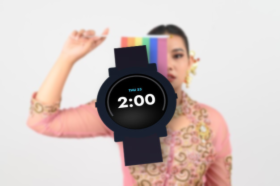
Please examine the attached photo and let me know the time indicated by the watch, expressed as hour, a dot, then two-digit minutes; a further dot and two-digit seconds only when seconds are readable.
2.00
